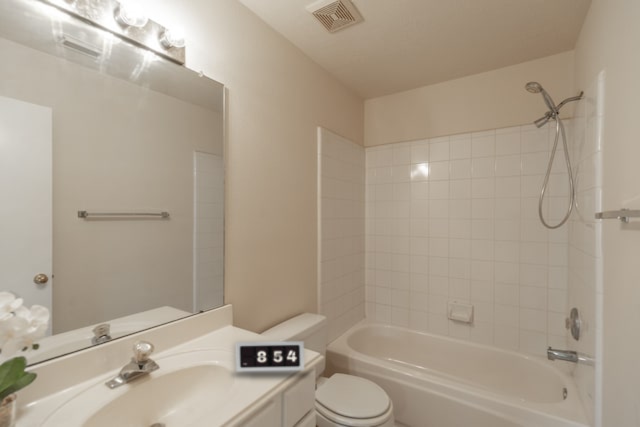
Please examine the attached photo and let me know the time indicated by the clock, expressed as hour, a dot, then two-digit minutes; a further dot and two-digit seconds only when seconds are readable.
8.54
